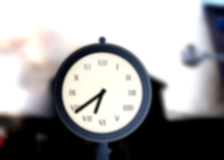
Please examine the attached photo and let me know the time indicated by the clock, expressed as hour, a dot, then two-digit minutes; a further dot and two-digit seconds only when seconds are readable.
6.39
